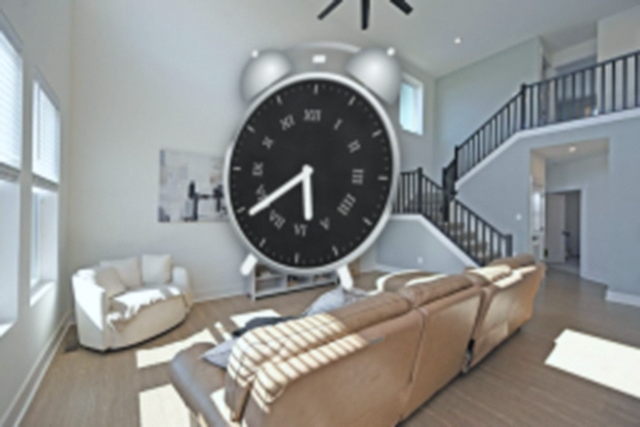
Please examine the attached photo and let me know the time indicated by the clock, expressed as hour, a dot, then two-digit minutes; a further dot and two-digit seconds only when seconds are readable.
5.39
